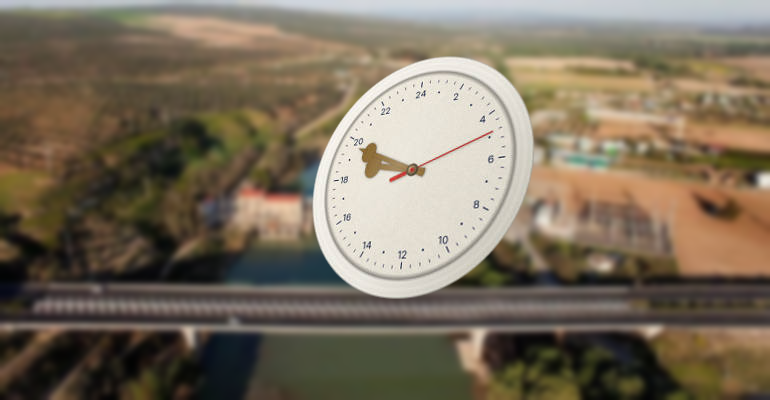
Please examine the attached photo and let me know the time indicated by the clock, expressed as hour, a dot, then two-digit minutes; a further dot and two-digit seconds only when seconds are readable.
18.49.12
